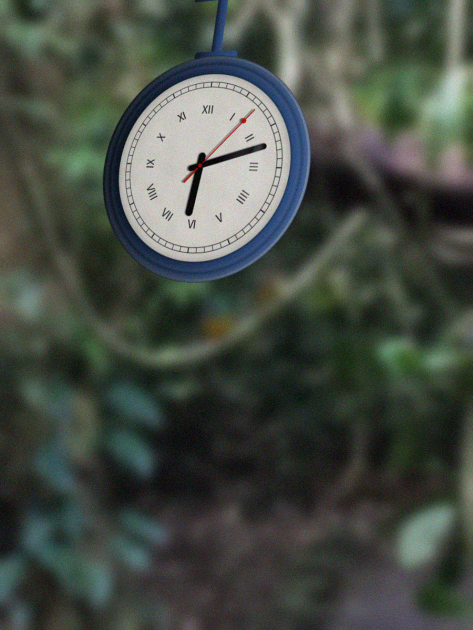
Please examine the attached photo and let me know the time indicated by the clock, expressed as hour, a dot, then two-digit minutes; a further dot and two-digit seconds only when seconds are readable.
6.12.07
